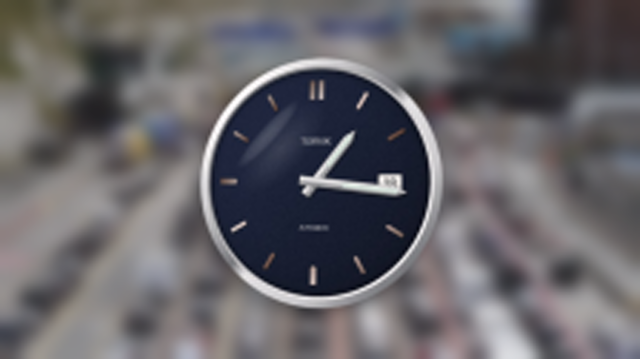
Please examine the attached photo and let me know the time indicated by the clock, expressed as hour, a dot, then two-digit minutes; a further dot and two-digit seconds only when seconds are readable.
1.16
